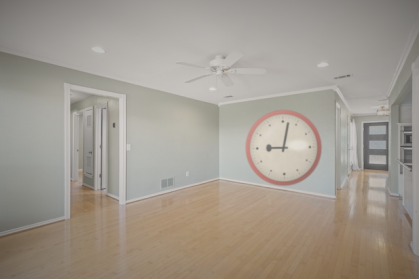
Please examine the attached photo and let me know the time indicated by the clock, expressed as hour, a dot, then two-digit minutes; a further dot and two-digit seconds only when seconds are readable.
9.02
